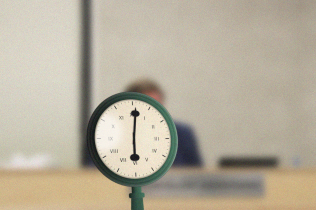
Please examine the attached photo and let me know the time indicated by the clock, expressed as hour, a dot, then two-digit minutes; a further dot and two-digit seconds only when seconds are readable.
6.01
